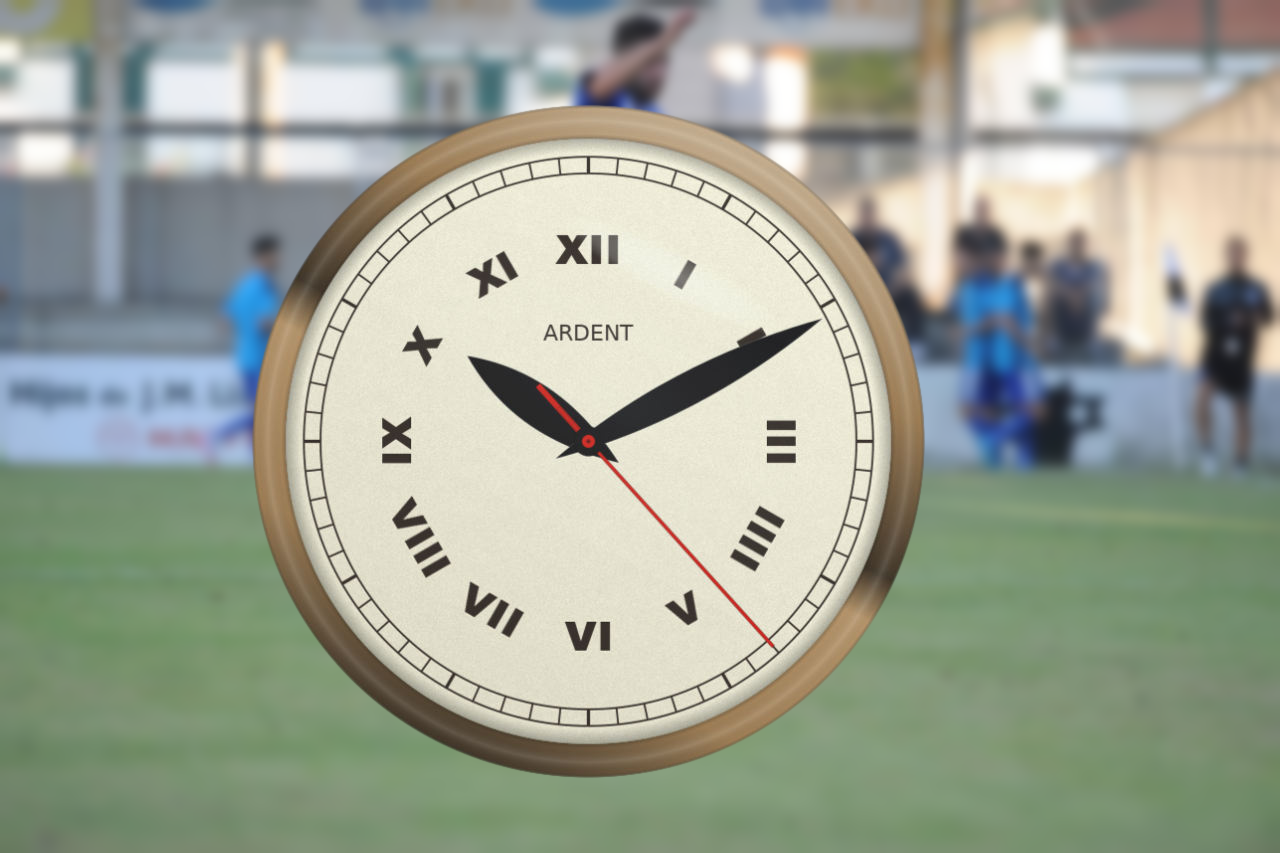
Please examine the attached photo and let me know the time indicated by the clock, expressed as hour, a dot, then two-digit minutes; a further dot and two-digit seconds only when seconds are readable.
10.10.23
